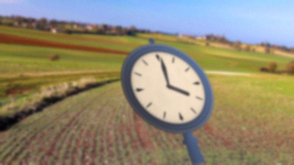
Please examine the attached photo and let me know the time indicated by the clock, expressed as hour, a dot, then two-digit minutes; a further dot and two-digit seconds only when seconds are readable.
4.01
